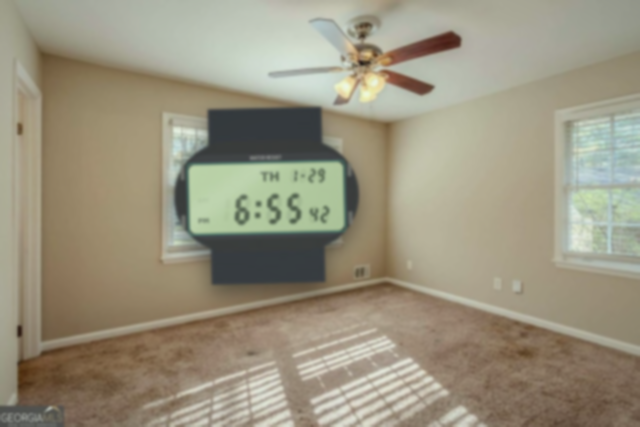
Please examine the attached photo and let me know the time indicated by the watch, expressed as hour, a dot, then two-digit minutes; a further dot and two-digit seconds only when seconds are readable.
6.55.42
